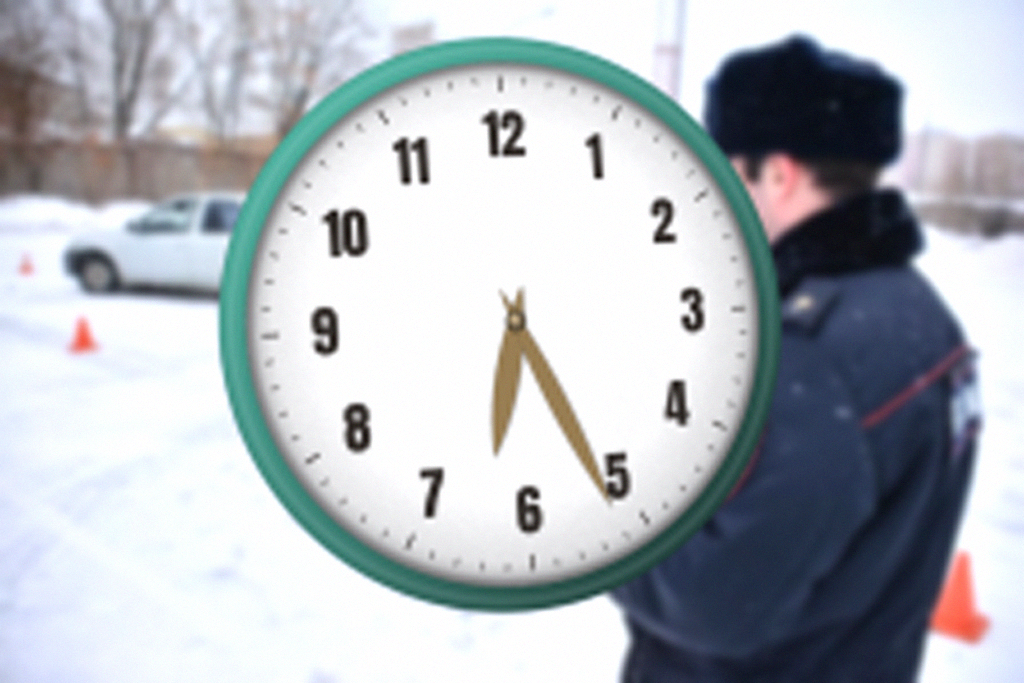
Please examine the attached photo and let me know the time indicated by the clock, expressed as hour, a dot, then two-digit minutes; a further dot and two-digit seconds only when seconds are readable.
6.26
